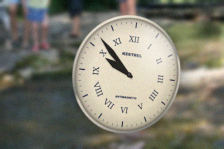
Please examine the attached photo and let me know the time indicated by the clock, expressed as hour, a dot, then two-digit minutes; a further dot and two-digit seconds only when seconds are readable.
9.52
